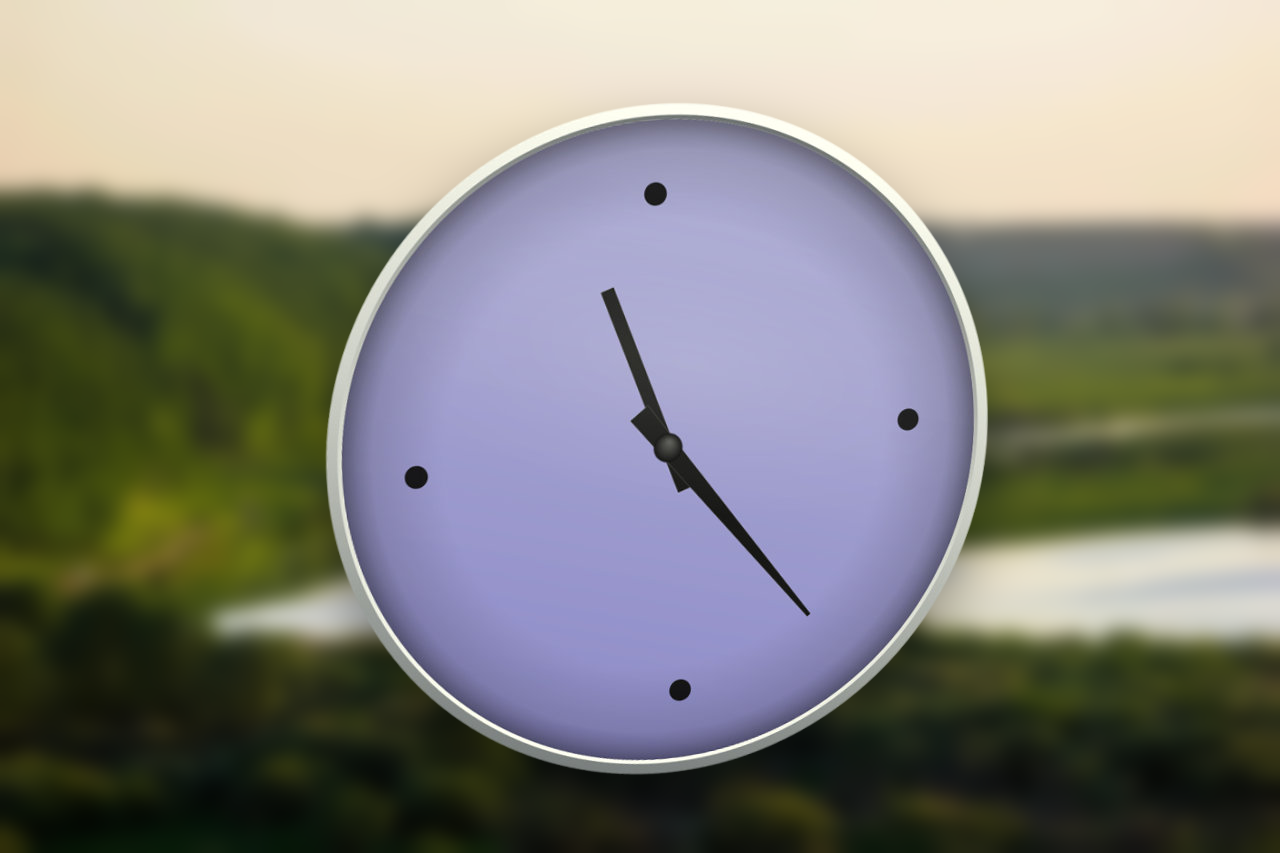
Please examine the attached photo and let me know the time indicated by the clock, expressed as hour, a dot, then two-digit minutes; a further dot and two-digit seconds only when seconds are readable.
11.24
